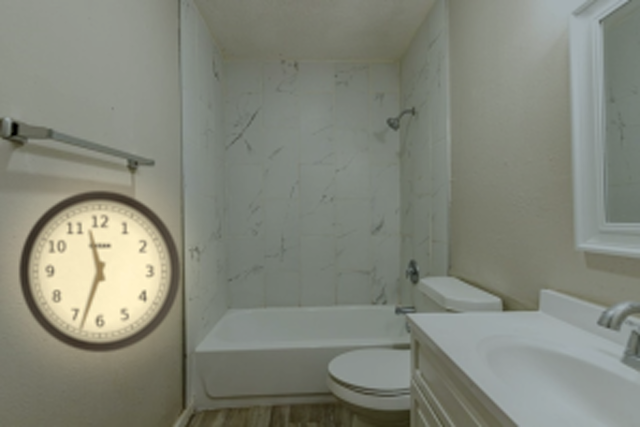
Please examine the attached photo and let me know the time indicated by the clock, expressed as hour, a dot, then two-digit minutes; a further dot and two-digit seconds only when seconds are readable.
11.33
